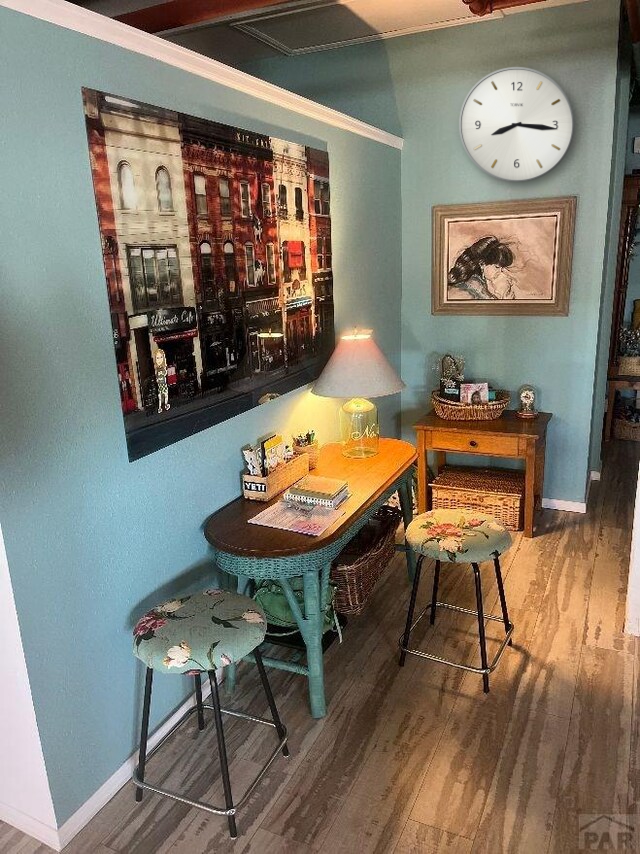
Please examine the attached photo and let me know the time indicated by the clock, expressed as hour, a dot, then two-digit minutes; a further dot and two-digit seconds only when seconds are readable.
8.16
